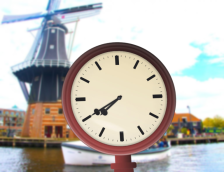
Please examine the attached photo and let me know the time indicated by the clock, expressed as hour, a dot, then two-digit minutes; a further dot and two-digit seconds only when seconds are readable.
7.40
